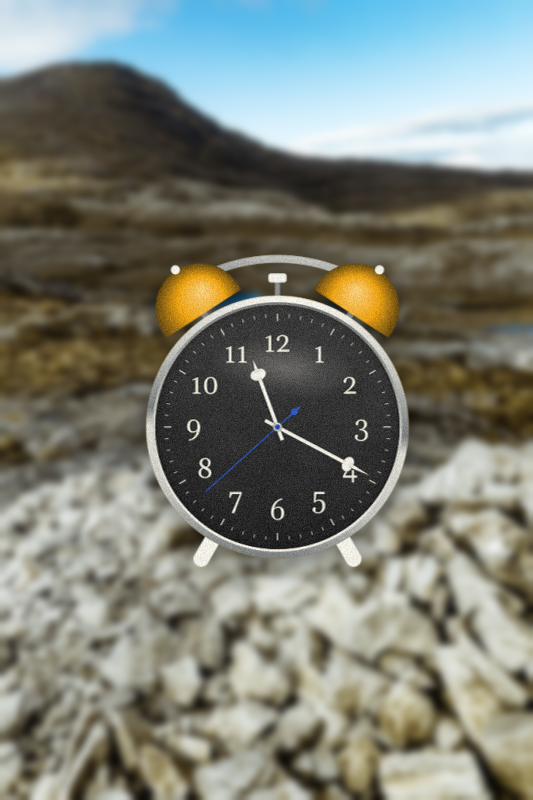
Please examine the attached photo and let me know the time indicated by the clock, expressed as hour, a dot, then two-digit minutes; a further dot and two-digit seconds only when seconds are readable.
11.19.38
